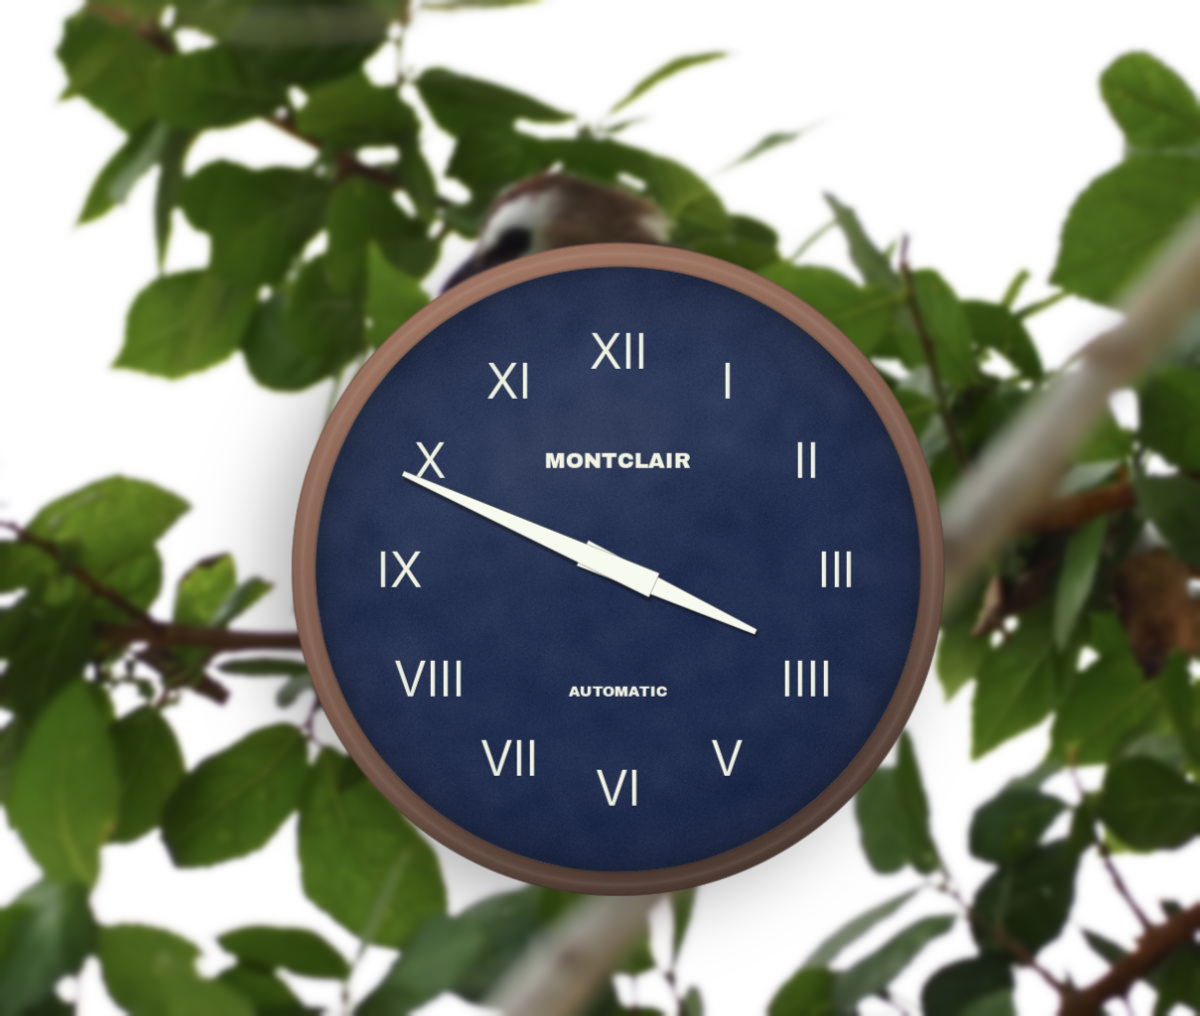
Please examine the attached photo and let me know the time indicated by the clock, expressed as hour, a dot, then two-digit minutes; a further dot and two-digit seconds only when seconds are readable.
3.49
